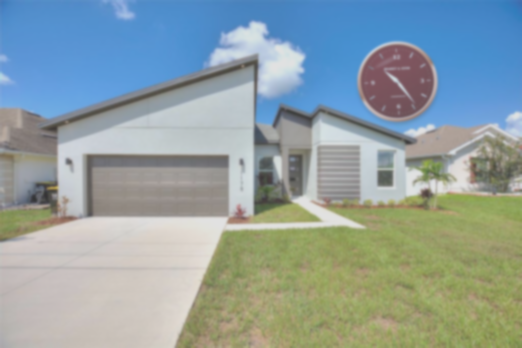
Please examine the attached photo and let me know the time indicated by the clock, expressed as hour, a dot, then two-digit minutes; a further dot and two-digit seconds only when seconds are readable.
10.24
